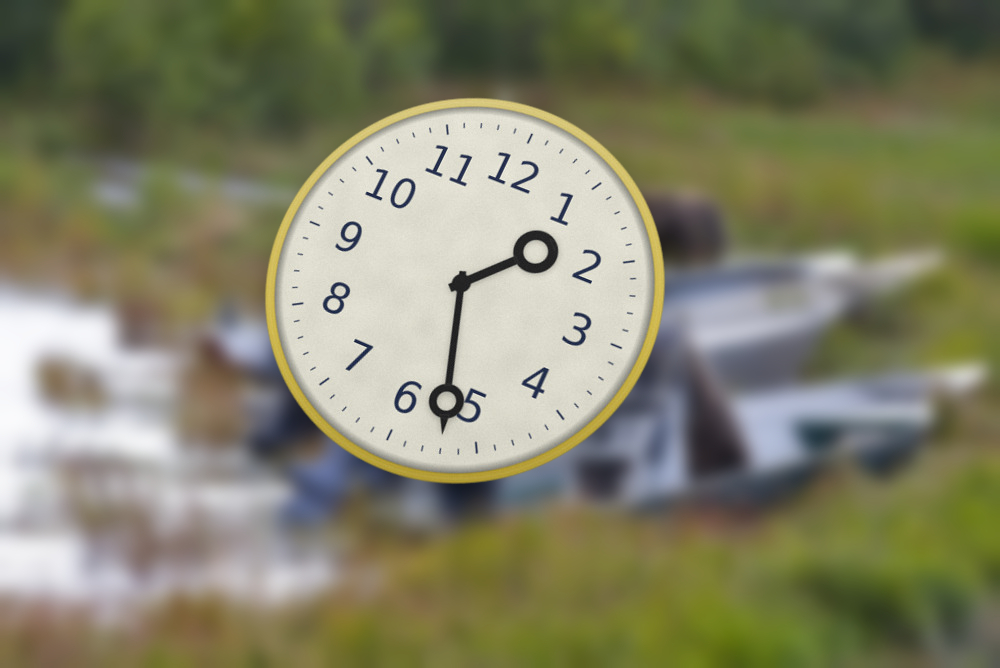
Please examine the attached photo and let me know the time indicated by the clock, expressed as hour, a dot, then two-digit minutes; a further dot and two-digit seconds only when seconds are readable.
1.27
